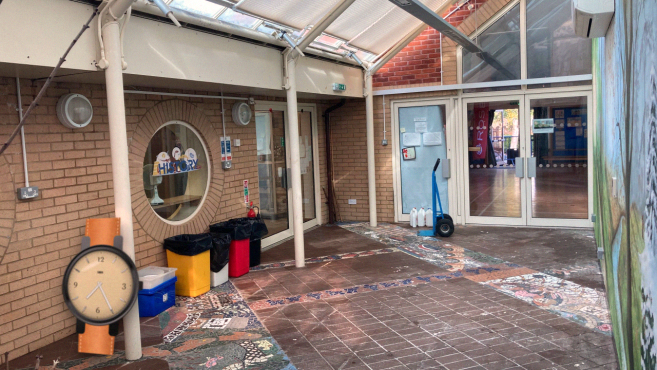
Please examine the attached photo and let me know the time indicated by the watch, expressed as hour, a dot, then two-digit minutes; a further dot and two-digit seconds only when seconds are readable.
7.25
